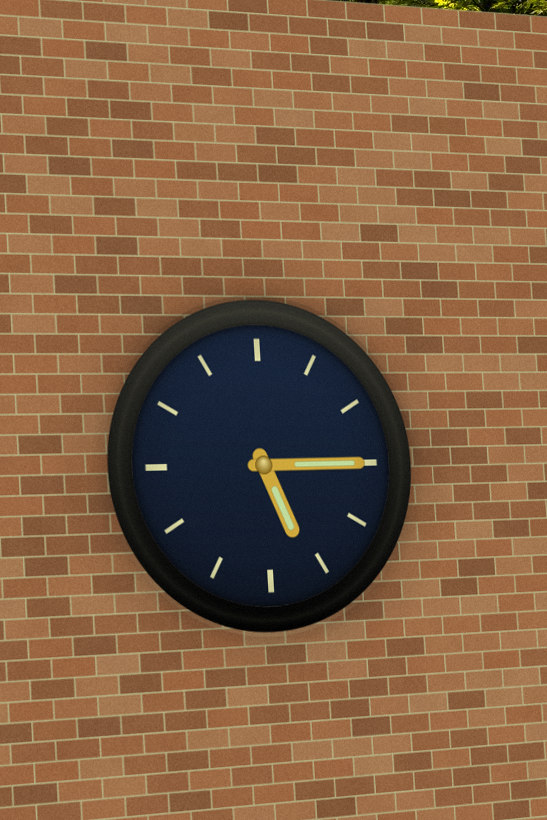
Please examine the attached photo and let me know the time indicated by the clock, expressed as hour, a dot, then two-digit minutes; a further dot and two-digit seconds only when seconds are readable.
5.15
